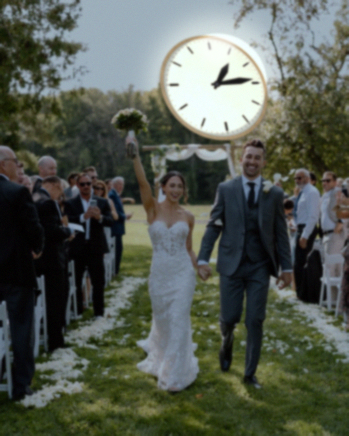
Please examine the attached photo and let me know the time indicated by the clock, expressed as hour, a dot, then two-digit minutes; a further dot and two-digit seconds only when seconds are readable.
1.14
